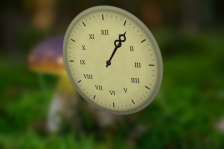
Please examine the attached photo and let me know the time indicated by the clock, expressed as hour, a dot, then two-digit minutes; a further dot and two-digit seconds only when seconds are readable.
1.06
